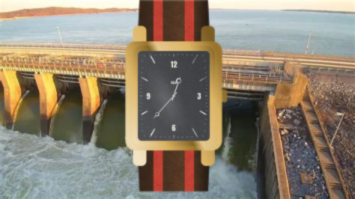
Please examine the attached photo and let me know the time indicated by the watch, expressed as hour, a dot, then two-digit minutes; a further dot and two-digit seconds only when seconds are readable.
12.37
